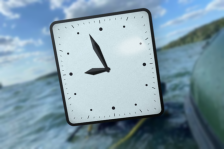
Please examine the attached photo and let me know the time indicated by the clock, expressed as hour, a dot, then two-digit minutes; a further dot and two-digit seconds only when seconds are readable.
8.57
